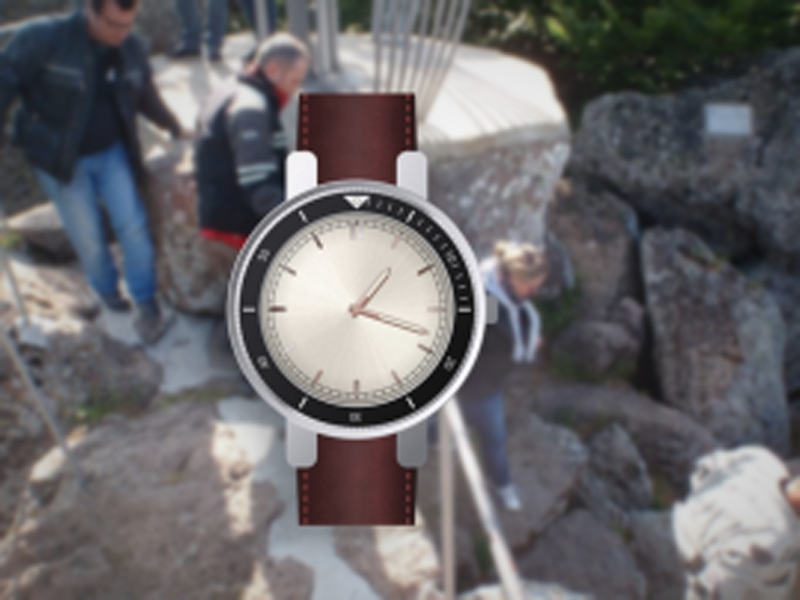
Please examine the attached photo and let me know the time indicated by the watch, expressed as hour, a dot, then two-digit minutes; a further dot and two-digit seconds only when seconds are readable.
1.18
